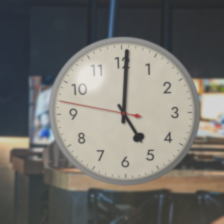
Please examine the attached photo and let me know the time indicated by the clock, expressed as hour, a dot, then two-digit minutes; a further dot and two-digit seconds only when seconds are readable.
5.00.47
